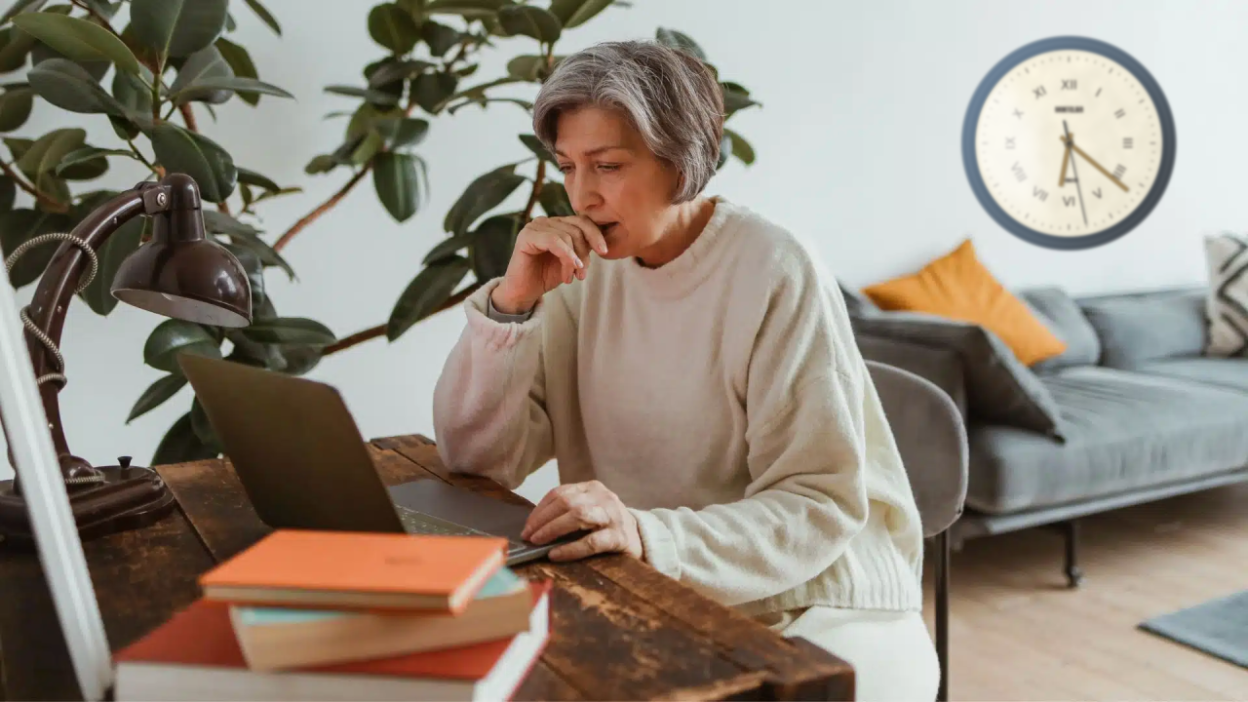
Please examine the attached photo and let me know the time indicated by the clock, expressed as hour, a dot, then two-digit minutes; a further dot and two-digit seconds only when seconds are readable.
6.21.28
